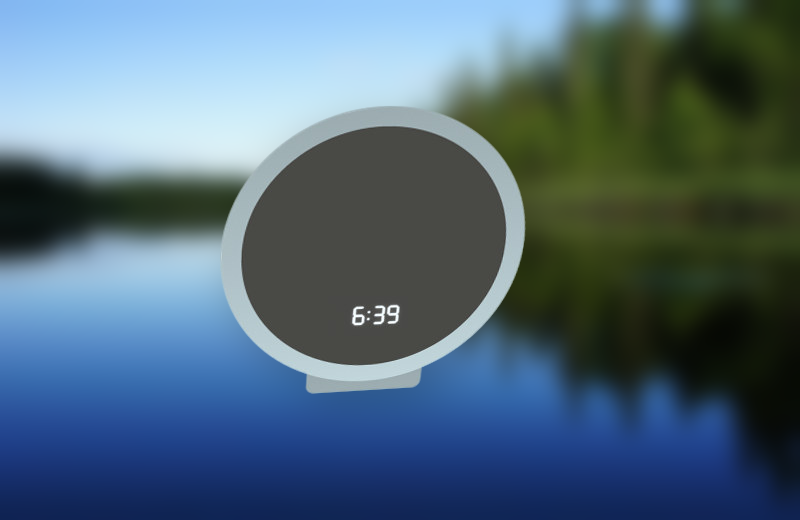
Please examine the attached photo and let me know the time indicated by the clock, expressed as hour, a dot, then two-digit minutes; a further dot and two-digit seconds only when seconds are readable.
6.39
